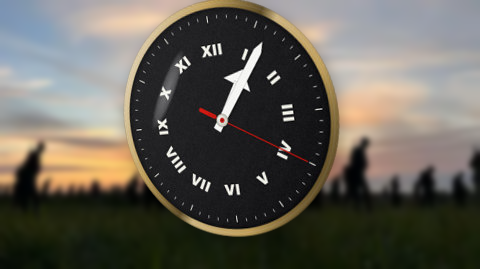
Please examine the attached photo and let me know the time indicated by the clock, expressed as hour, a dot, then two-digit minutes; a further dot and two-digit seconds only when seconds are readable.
1.06.20
